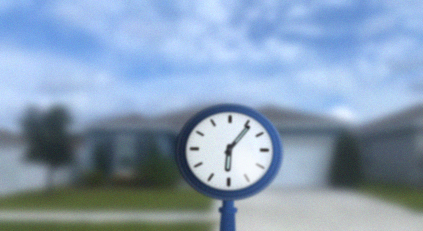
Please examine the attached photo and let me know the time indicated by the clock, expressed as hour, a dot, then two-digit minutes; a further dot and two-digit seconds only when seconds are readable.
6.06
